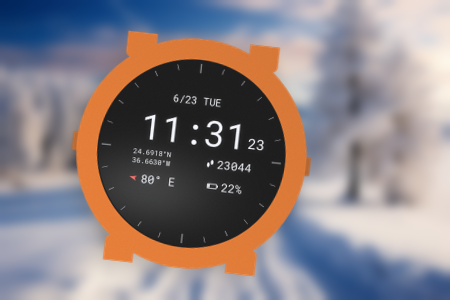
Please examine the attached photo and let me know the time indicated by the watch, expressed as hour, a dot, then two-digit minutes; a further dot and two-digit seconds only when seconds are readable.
11.31.23
